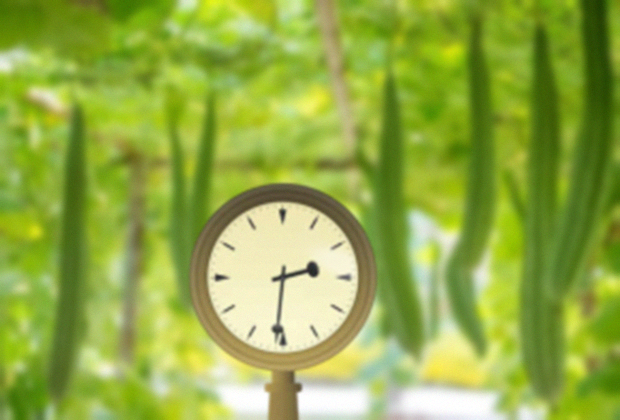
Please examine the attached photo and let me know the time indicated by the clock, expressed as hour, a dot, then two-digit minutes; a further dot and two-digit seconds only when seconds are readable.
2.31
